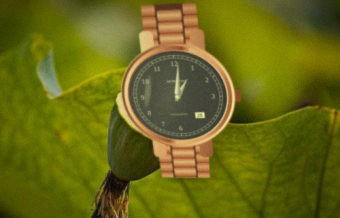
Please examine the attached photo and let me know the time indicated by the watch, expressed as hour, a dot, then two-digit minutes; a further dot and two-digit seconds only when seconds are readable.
1.01
